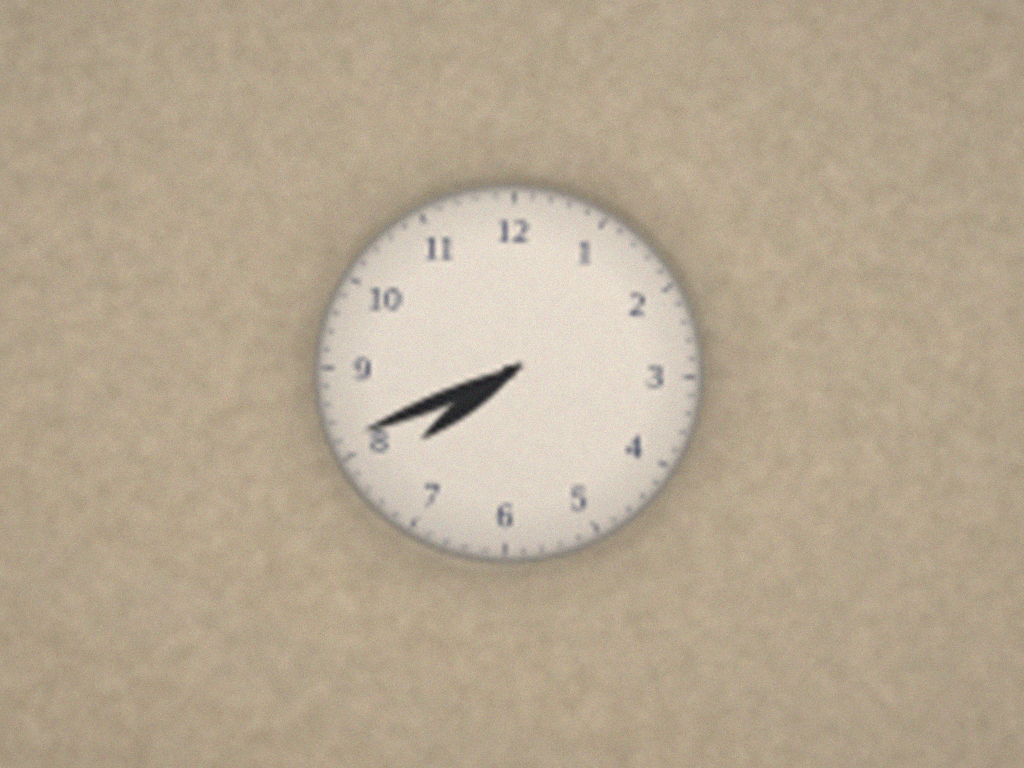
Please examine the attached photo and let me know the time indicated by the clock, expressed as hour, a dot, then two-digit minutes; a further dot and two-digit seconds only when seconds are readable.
7.41
